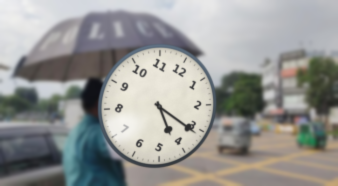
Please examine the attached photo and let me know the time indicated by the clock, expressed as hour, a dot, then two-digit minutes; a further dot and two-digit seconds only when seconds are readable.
4.16
